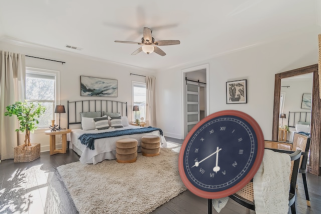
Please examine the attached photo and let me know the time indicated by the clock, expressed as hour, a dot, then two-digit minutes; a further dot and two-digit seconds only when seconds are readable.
5.39
